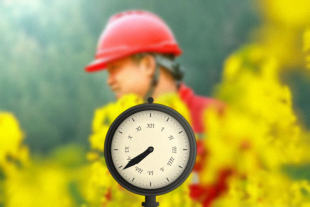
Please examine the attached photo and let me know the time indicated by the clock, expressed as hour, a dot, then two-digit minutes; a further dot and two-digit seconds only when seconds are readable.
7.39
